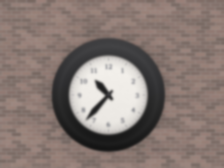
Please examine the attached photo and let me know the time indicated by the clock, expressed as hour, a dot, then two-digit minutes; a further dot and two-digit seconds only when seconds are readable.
10.37
